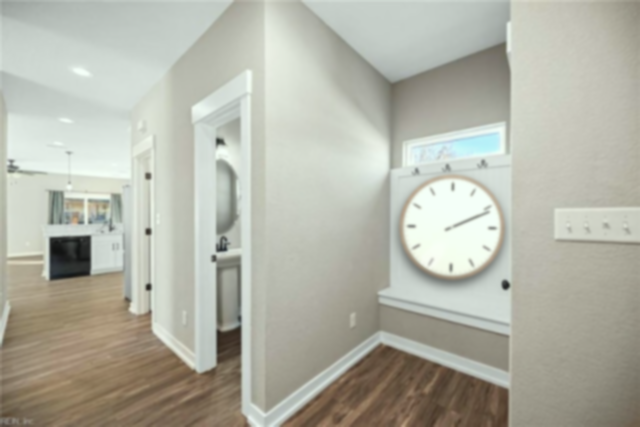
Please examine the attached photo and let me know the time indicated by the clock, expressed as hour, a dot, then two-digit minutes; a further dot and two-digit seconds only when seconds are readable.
2.11
